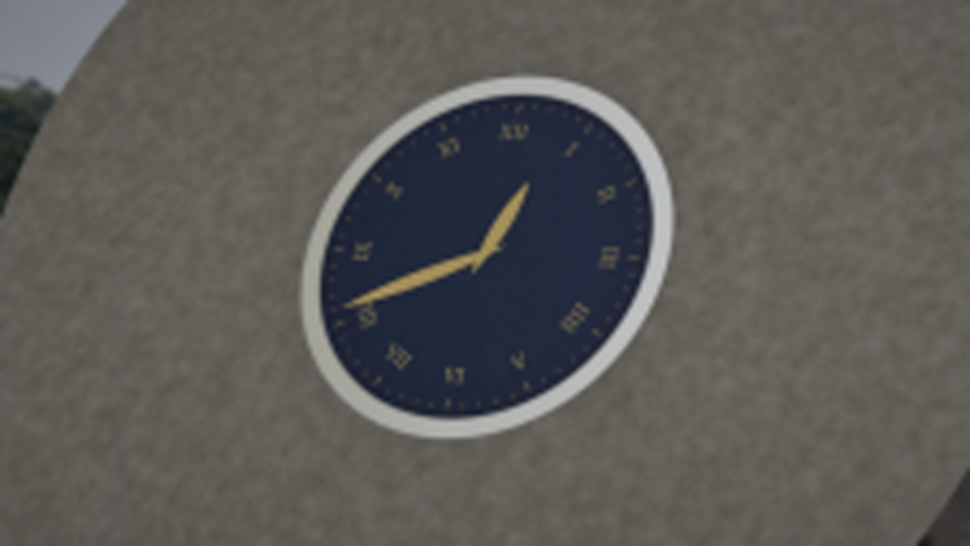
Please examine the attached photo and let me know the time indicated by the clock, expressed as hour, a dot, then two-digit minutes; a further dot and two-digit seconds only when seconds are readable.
12.41
